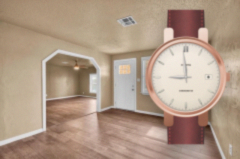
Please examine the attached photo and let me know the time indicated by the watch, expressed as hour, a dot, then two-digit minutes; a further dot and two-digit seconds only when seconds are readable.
8.59
